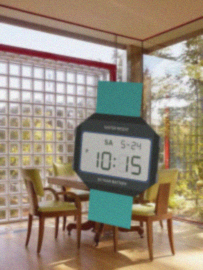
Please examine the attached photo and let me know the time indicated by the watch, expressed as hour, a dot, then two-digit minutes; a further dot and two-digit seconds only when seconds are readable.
10.15
